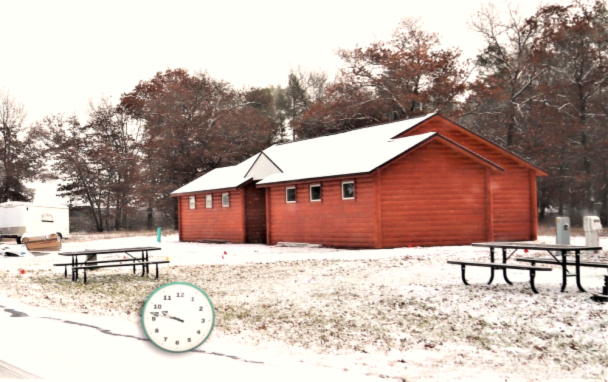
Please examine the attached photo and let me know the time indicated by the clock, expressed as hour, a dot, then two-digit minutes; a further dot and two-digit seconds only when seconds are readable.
9.47
